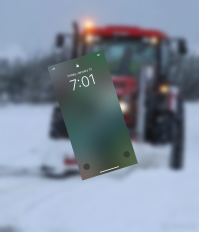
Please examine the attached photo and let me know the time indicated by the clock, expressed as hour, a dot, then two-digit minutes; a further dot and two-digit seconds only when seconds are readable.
7.01
